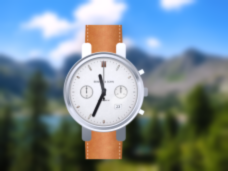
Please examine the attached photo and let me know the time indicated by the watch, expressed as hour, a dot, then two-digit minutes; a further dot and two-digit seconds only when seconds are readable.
11.34
